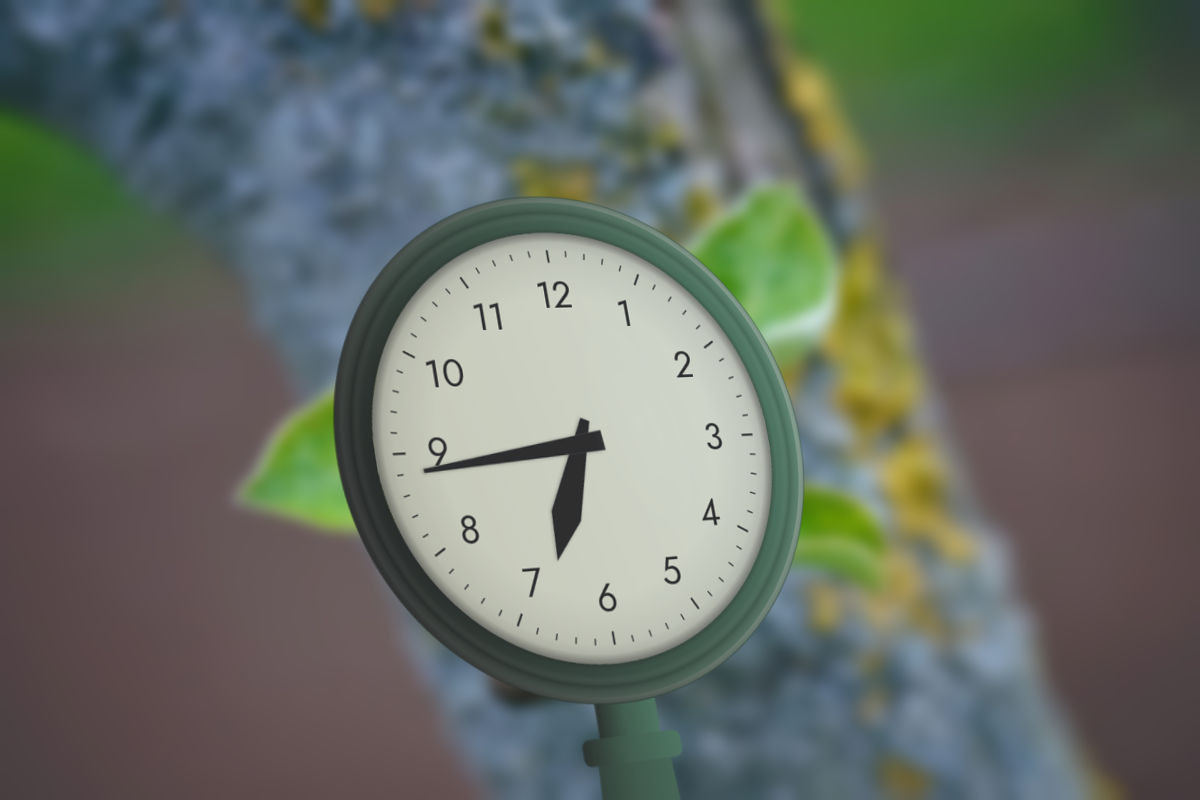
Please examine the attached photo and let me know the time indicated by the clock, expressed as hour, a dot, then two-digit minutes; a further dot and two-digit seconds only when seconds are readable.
6.44
